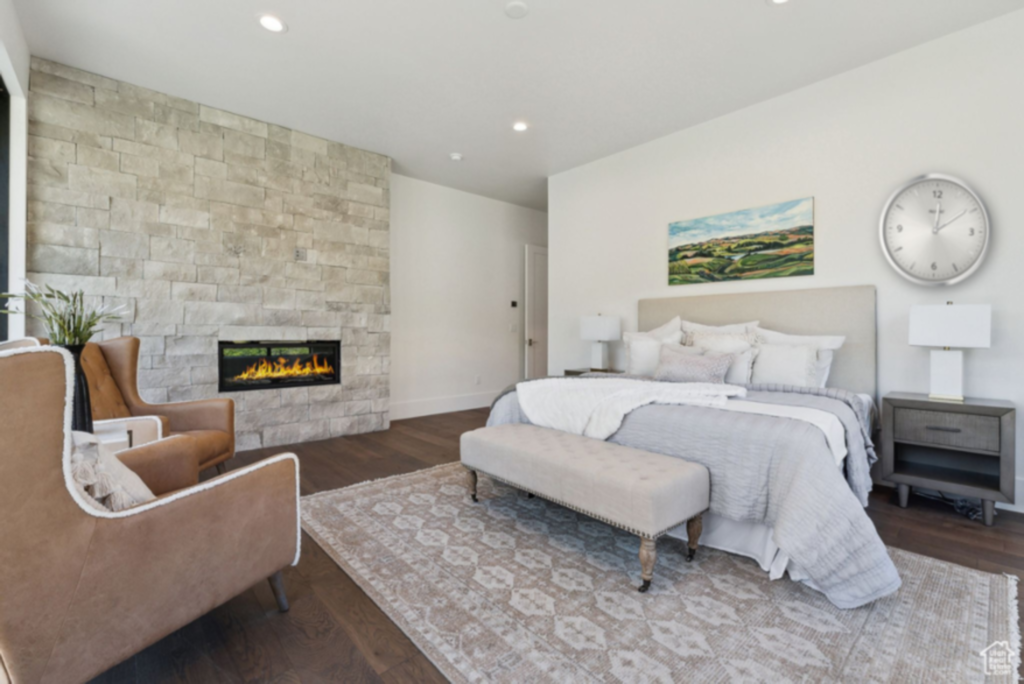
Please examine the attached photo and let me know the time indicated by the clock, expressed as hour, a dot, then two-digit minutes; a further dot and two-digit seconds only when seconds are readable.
12.09
